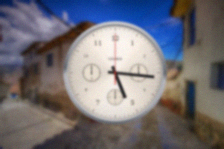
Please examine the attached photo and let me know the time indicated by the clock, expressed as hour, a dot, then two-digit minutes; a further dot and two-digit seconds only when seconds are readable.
5.16
